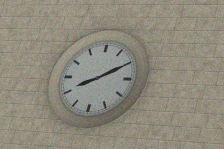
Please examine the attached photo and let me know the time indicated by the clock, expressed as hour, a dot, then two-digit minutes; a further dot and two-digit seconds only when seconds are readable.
8.10
